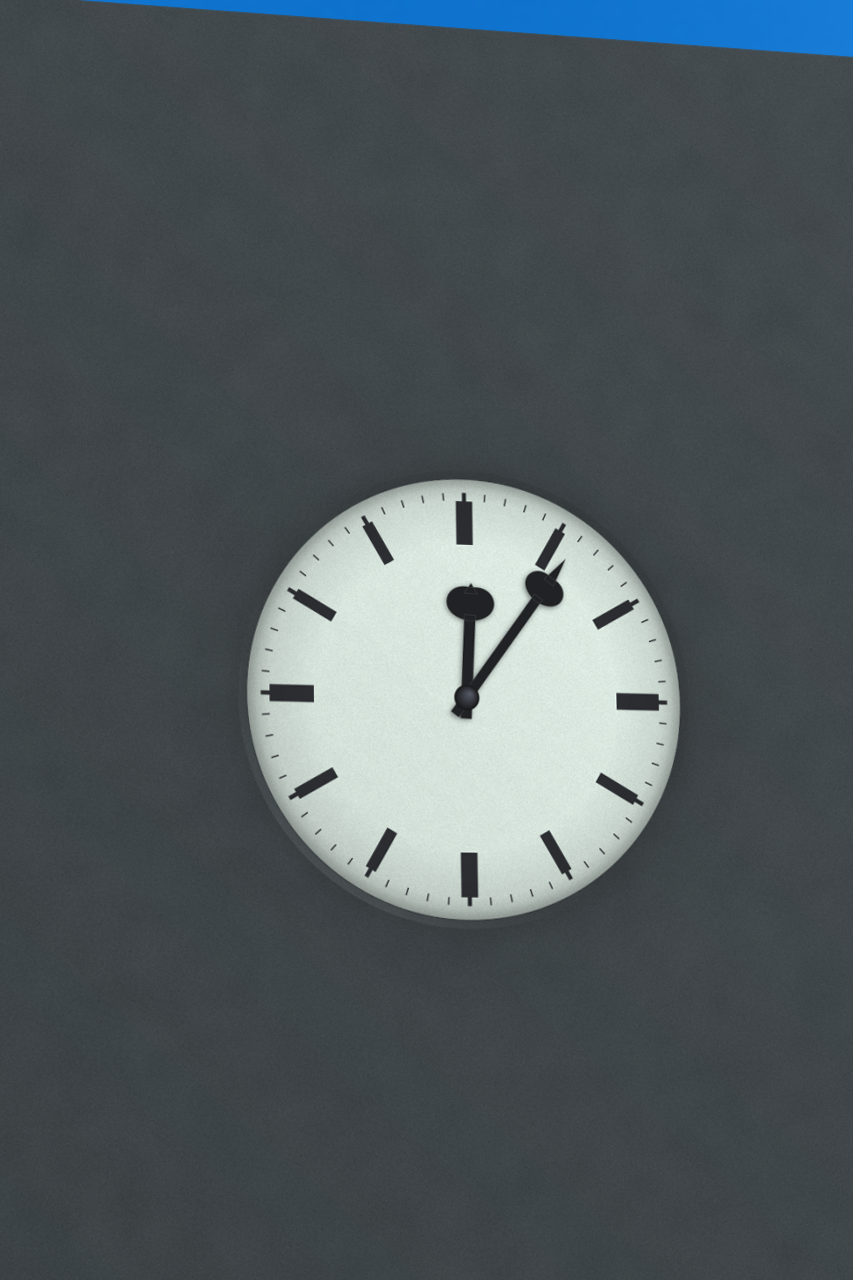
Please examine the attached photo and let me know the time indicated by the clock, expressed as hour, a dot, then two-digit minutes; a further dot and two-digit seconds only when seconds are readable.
12.06
